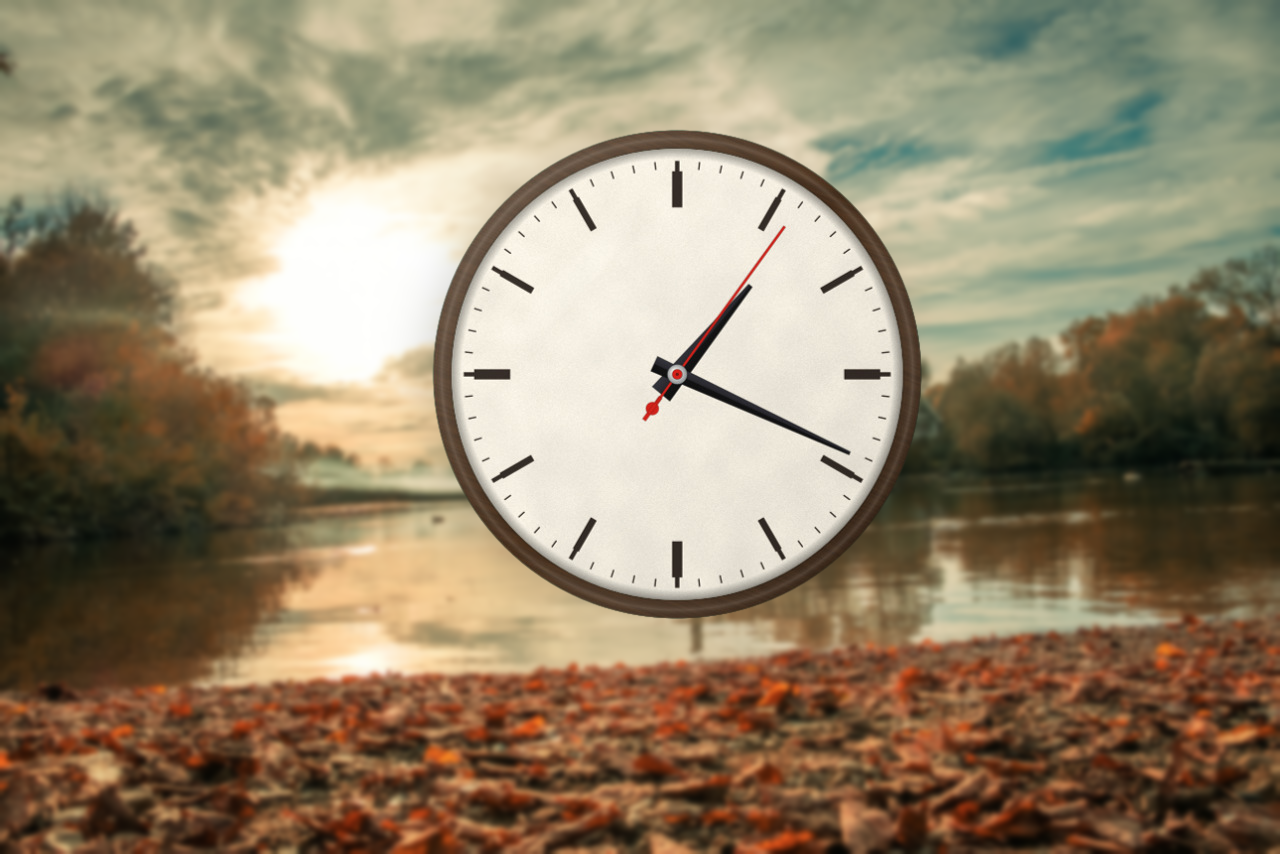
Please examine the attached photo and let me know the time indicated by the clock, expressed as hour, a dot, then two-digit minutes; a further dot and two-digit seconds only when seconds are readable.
1.19.06
